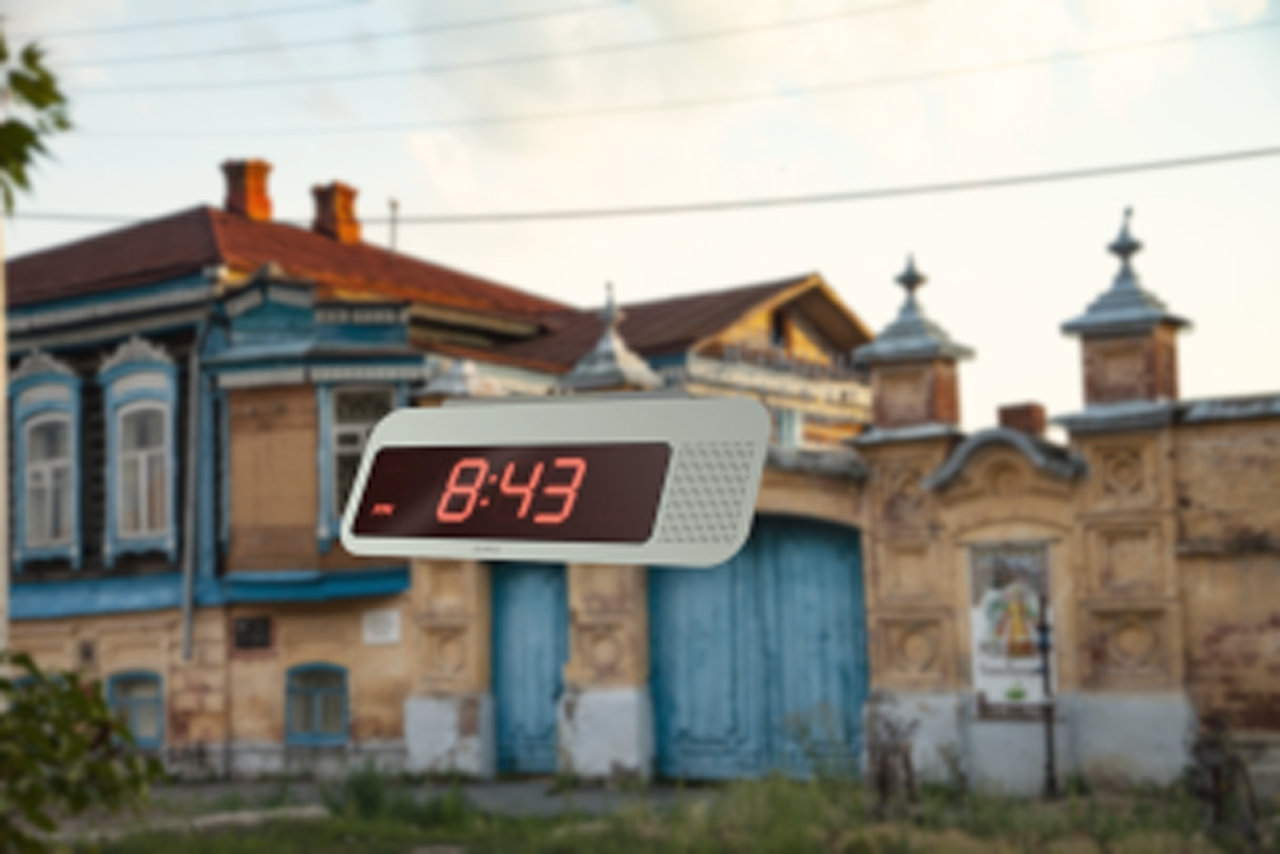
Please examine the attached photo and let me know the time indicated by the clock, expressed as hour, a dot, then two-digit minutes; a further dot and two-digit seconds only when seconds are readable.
8.43
